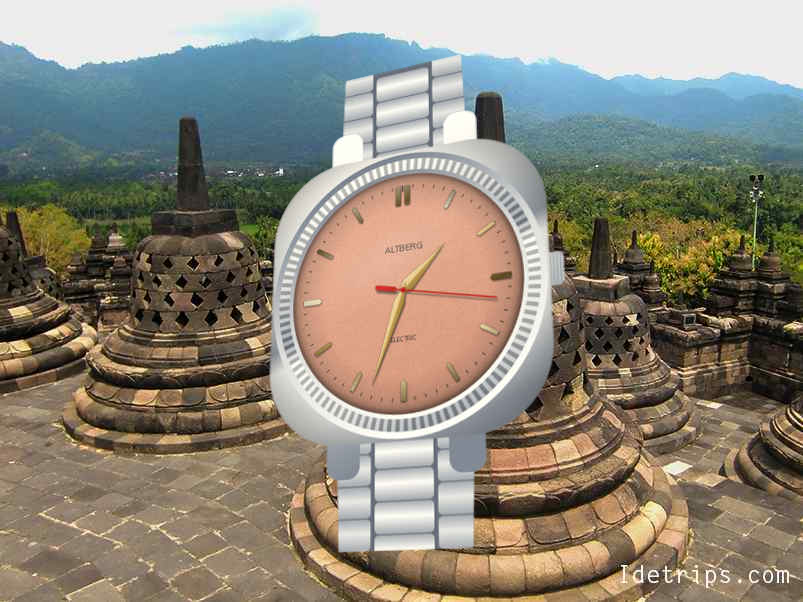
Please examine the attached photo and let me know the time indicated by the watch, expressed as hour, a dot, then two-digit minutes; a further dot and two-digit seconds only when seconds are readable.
1.33.17
